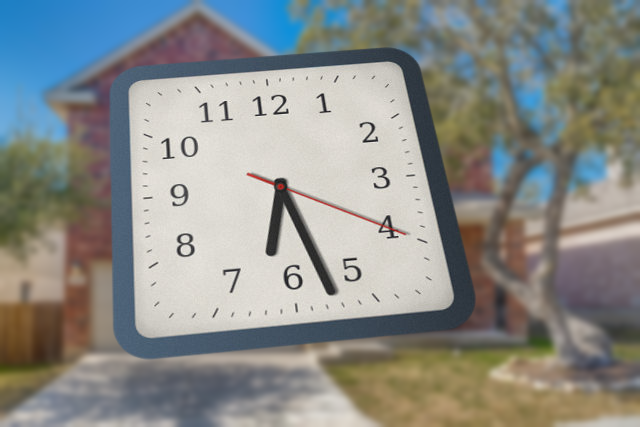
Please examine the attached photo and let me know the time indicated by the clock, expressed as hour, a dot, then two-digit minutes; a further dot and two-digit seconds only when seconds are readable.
6.27.20
